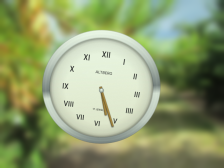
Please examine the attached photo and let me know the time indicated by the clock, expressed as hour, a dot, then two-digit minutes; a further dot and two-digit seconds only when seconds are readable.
5.26
